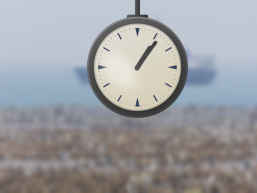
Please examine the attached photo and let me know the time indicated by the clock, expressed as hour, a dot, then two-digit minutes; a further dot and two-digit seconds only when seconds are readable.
1.06
